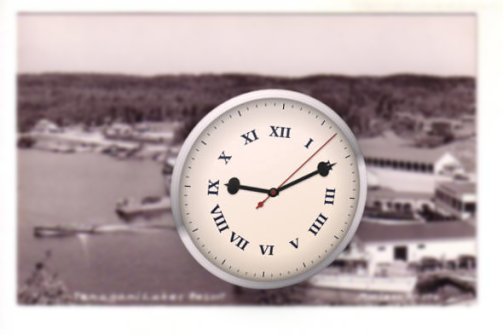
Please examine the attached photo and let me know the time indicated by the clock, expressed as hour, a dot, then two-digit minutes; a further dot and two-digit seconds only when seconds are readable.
9.10.07
